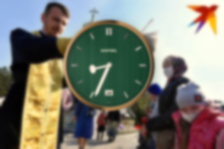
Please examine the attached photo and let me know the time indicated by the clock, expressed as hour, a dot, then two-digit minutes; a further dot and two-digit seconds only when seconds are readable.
8.34
